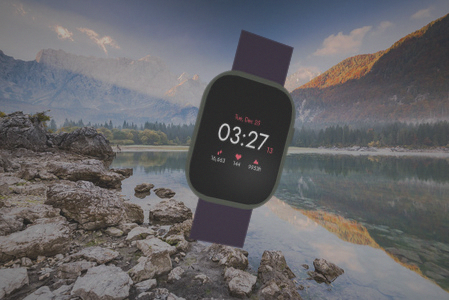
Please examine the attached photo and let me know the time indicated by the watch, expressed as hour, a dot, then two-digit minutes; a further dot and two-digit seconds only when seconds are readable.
3.27.13
